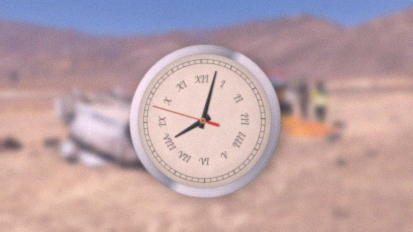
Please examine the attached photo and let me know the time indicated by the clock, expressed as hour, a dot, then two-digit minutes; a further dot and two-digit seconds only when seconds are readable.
8.02.48
